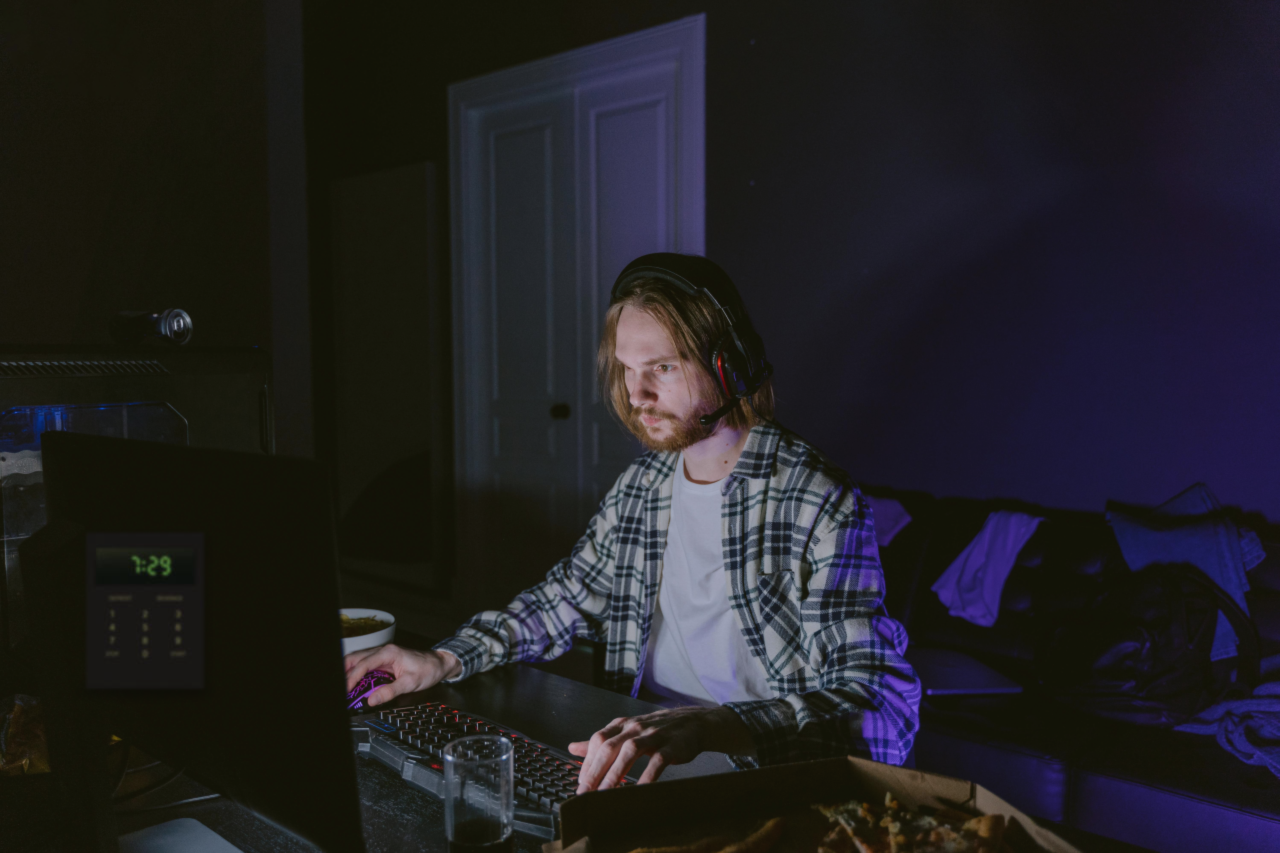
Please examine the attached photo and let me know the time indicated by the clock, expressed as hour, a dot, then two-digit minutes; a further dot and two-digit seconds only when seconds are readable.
7.29
